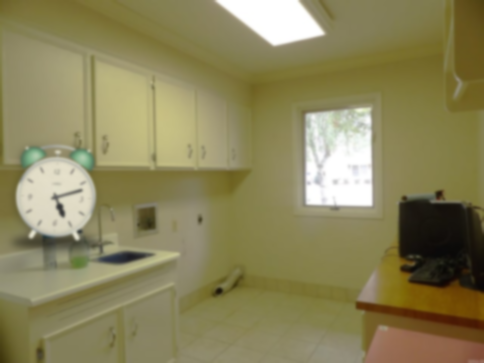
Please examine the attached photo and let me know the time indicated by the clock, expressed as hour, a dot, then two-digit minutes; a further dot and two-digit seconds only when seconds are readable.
5.12
